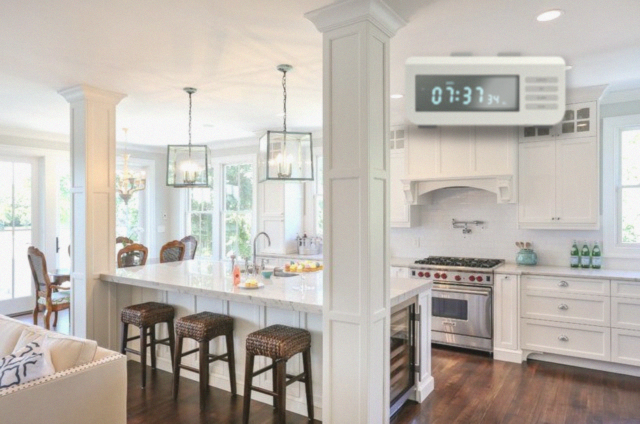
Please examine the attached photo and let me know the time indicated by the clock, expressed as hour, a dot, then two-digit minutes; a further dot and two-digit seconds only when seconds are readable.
7.37
